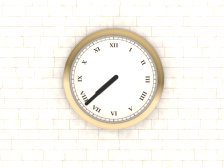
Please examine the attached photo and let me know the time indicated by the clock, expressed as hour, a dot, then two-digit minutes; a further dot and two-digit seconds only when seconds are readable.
7.38
